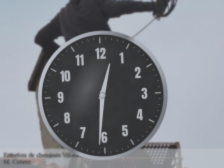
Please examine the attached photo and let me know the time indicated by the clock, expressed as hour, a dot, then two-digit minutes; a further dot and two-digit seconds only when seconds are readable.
12.31
